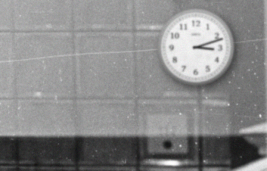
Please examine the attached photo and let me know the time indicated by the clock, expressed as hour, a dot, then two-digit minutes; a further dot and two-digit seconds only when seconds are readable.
3.12
